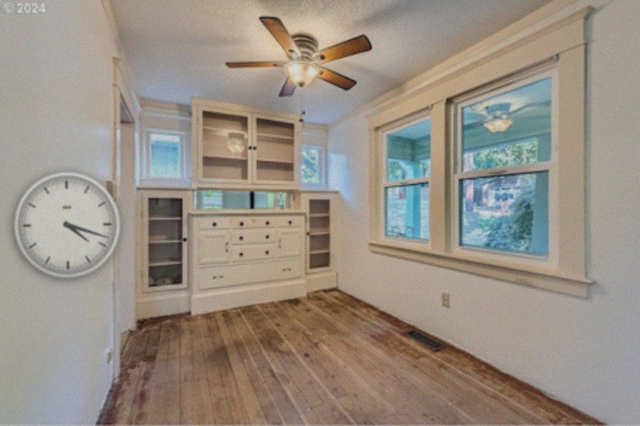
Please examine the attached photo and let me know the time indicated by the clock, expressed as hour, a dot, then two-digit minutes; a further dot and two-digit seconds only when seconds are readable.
4.18
